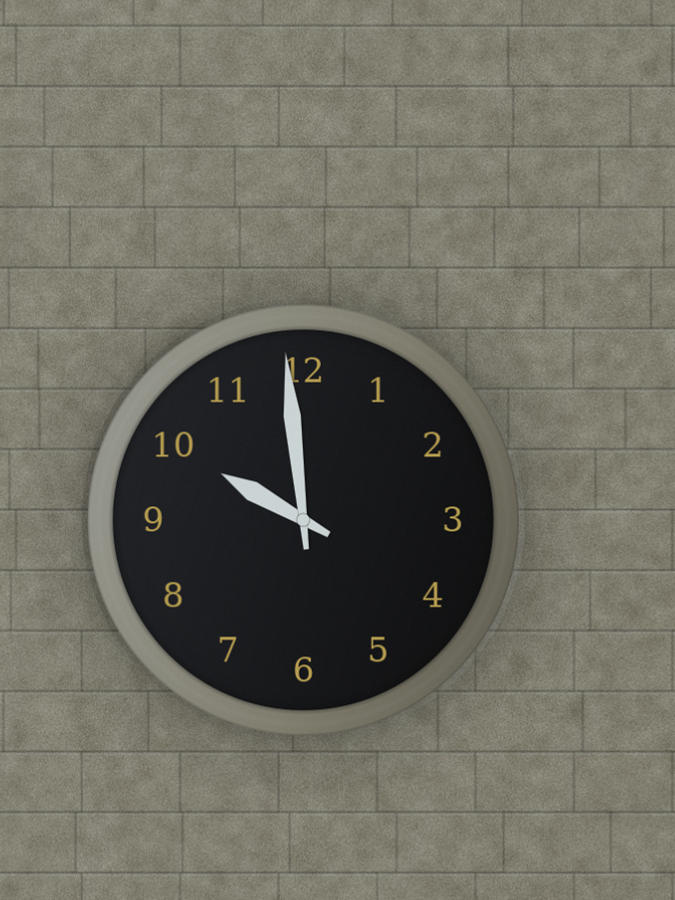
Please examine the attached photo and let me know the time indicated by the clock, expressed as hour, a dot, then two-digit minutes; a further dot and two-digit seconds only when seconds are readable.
9.59
